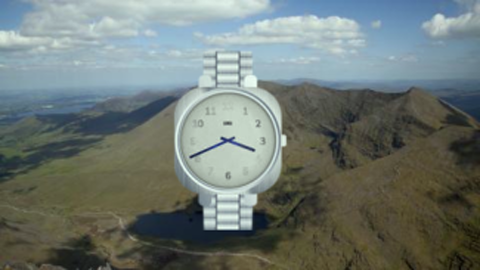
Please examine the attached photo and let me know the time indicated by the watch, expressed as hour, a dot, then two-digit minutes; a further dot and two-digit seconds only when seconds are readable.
3.41
